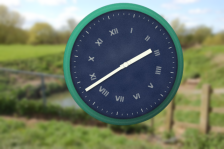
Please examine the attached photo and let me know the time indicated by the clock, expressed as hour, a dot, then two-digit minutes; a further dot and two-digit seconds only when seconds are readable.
2.43
